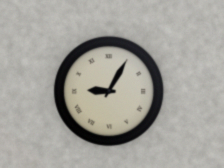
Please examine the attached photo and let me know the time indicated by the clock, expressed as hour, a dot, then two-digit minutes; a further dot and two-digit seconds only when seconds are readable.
9.05
